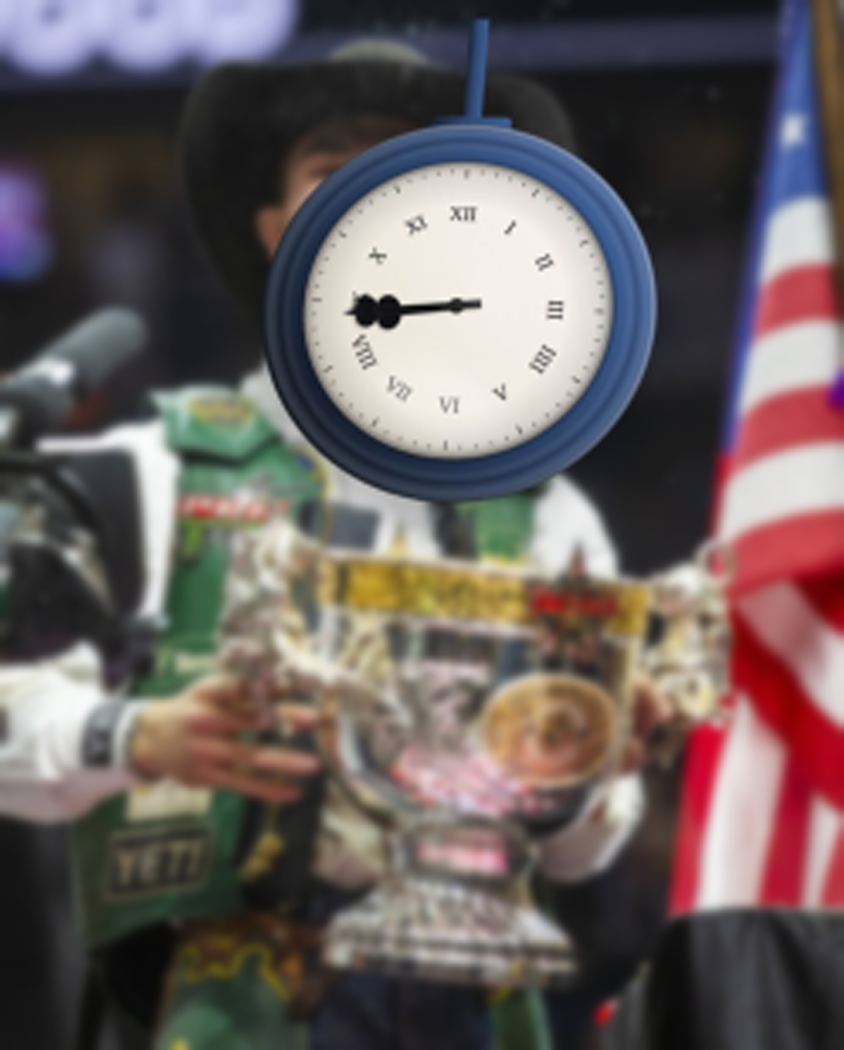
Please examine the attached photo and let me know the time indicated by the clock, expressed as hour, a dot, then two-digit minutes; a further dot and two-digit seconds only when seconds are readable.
8.44
